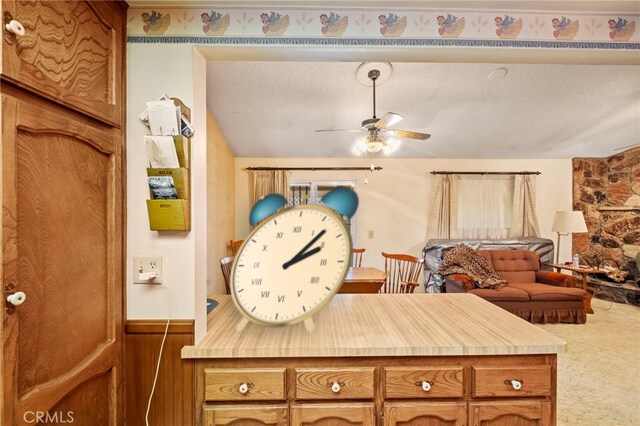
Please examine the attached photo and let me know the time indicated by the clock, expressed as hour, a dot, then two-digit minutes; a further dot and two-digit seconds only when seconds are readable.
2.07
